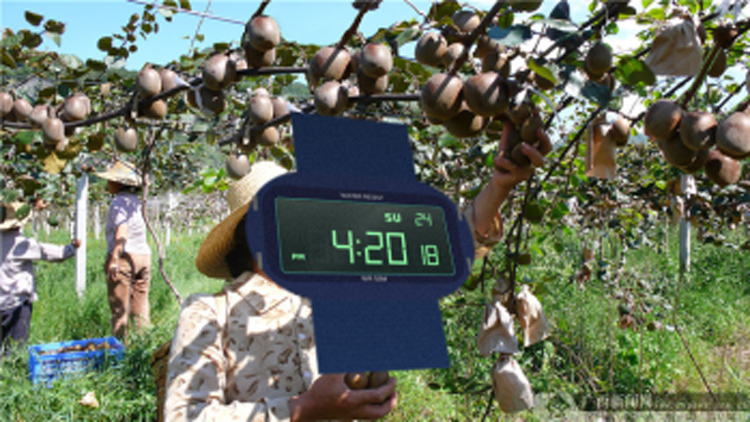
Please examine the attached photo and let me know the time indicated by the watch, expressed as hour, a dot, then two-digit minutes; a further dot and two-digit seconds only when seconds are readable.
4.20.18
